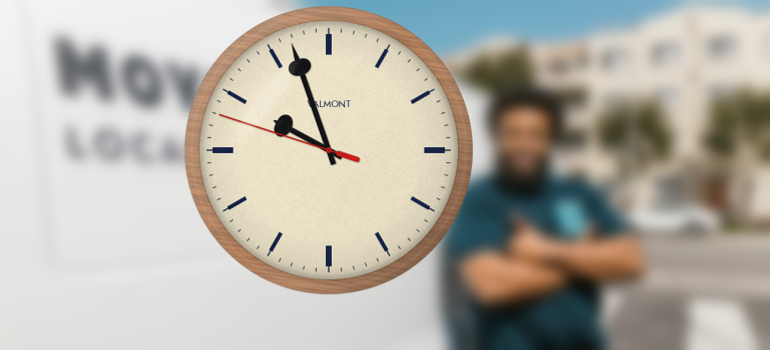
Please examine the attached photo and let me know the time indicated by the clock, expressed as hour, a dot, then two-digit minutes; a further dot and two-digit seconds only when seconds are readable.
9.56.48
